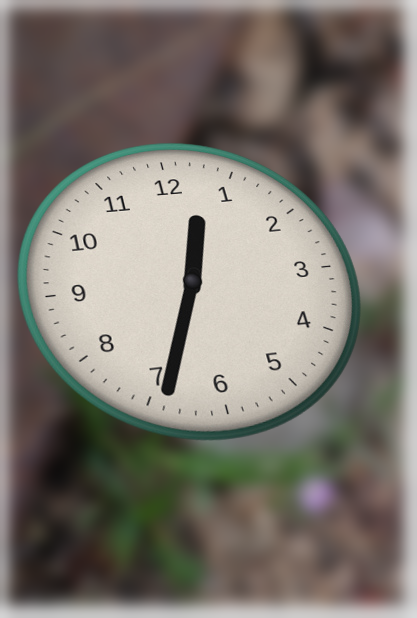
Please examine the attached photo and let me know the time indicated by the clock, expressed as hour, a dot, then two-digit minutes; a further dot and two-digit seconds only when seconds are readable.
12.34
